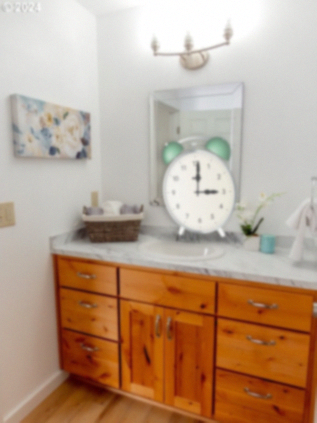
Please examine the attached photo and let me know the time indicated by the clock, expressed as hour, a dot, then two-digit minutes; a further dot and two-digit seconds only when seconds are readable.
3.01
